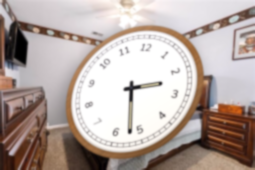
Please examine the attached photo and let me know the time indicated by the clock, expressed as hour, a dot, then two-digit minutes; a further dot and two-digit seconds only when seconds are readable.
2.27
